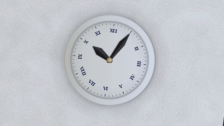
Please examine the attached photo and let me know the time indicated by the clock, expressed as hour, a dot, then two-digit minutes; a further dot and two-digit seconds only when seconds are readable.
10.05
